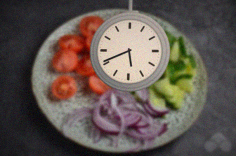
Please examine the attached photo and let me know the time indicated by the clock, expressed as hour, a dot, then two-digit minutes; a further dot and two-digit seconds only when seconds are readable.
5.41
